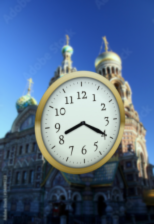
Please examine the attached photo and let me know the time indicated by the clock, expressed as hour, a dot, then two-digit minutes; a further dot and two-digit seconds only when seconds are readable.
8.20
